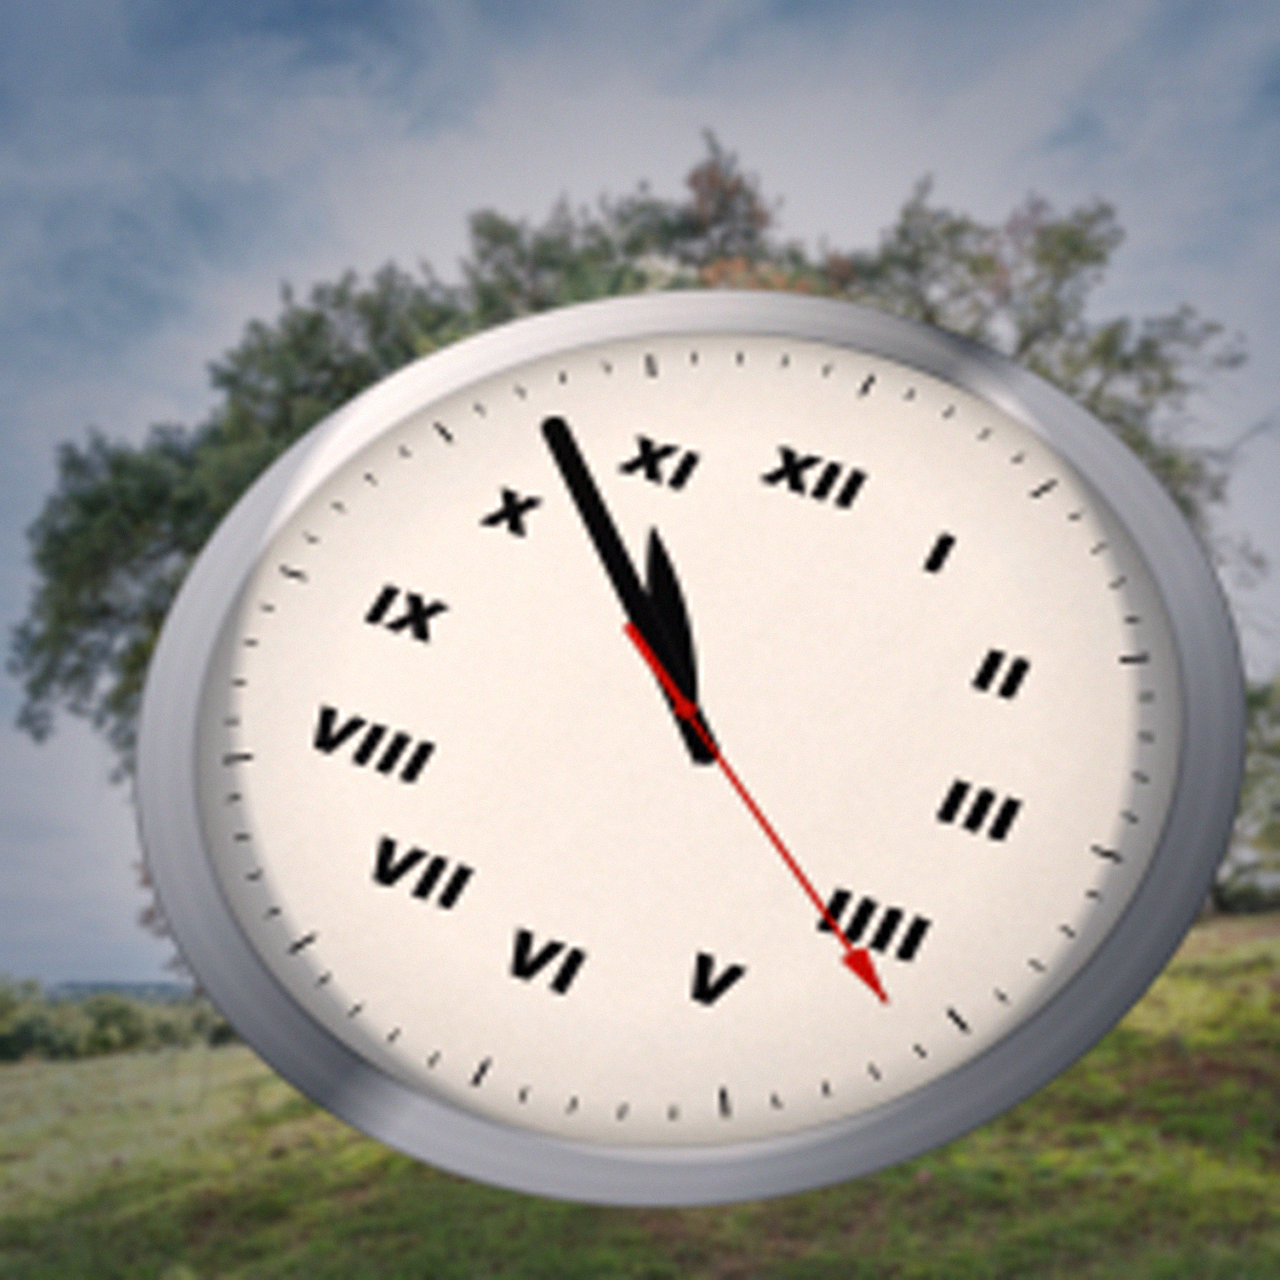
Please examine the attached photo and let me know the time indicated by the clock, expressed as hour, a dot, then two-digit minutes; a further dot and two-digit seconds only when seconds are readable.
10.52.21
